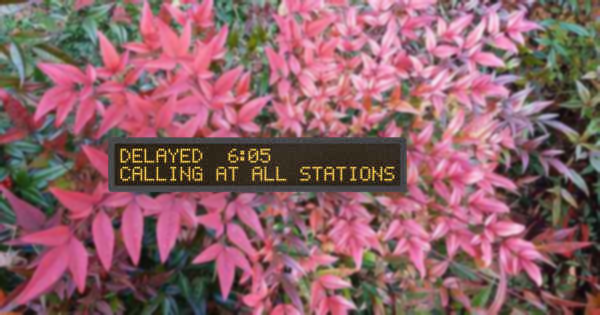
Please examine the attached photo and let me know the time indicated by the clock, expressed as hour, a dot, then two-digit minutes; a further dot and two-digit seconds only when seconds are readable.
6.05
